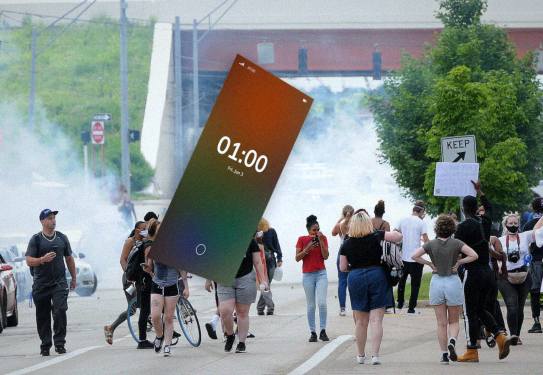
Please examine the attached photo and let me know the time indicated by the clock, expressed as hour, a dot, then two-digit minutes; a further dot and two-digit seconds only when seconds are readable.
1.00
